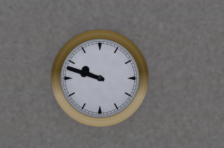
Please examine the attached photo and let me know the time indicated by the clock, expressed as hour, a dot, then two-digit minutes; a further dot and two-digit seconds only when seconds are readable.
9.48
